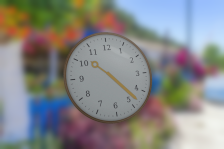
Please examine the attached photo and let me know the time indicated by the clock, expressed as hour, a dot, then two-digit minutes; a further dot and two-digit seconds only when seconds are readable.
10.23
